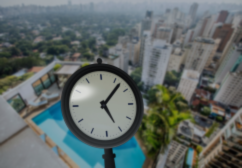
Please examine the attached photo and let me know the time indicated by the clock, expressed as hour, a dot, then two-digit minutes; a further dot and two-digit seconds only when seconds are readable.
5.07
